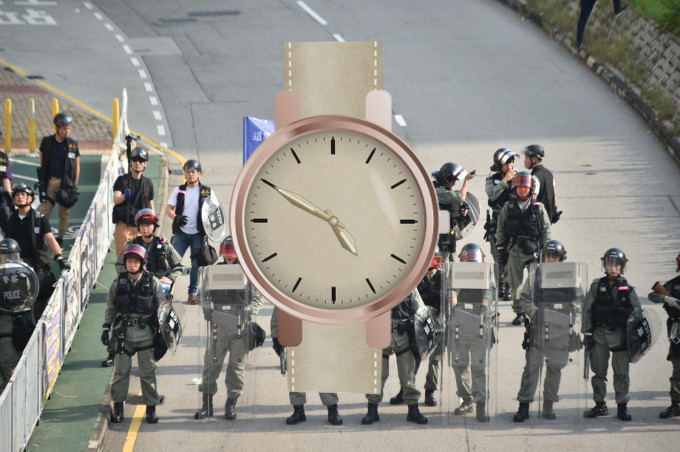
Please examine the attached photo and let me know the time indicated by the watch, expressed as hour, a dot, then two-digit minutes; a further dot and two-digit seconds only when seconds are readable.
4.50
